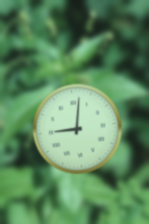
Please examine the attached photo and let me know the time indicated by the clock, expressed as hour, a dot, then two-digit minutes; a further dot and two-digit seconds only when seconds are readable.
9.02
